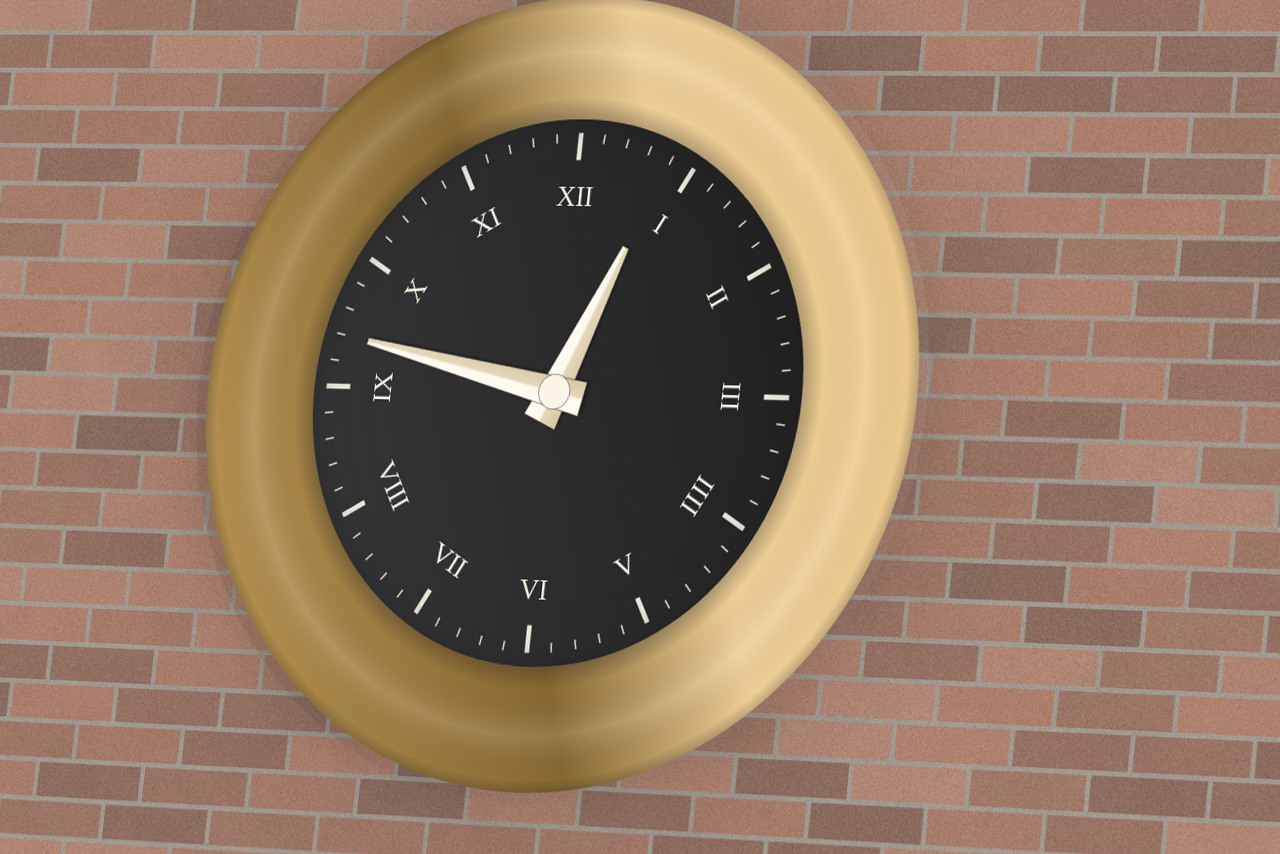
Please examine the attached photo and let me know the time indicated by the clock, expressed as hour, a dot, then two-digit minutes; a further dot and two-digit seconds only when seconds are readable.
12.47
